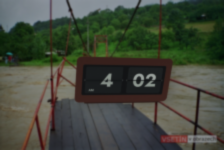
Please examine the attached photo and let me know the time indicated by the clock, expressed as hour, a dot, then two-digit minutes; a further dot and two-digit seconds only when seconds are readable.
4.02
